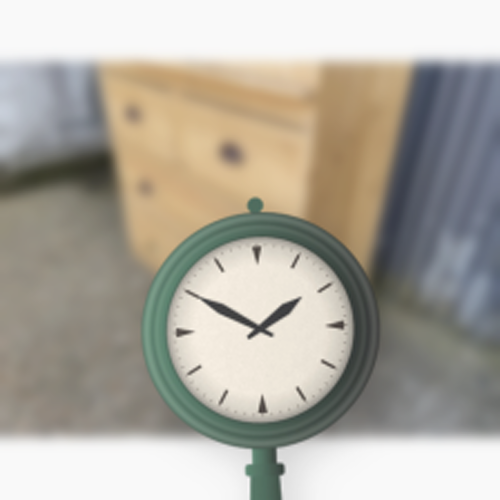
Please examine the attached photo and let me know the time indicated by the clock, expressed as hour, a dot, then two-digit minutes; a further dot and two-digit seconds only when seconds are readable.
1.50
